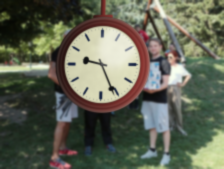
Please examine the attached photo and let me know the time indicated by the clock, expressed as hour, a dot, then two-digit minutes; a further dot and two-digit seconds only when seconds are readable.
9.26
